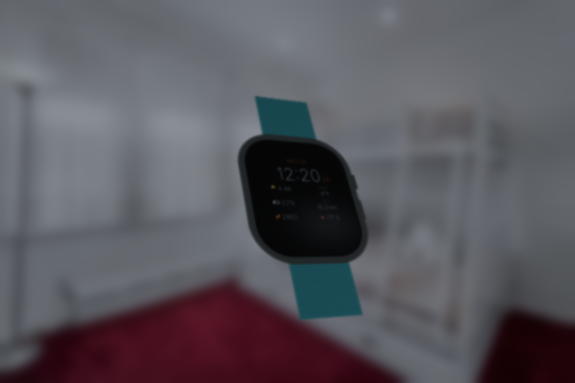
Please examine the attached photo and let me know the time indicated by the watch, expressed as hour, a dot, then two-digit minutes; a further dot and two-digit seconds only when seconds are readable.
12.20
